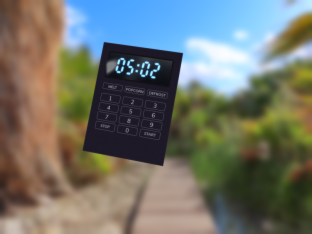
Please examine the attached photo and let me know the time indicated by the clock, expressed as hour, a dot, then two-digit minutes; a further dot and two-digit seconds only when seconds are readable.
5.02
